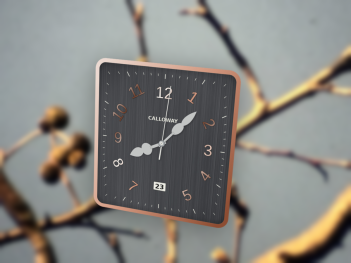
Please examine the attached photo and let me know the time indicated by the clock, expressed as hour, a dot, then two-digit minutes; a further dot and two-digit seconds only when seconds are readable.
8.07.01
